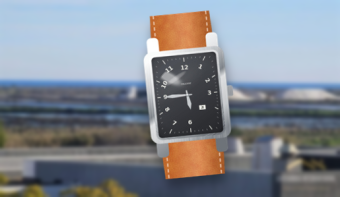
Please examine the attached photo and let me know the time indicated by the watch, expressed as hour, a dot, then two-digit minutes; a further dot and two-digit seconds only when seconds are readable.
5.45
